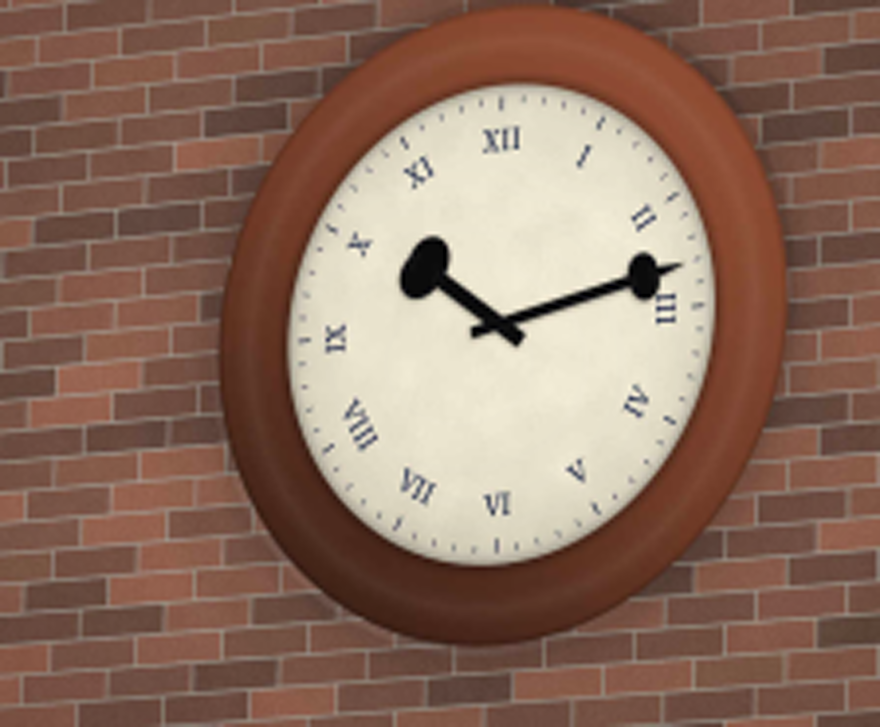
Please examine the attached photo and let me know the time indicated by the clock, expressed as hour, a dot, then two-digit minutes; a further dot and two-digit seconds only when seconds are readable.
10.13
